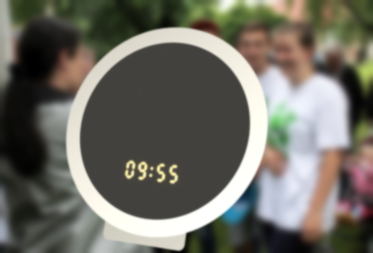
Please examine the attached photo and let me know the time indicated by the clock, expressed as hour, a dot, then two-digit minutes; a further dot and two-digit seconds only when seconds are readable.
9.55
